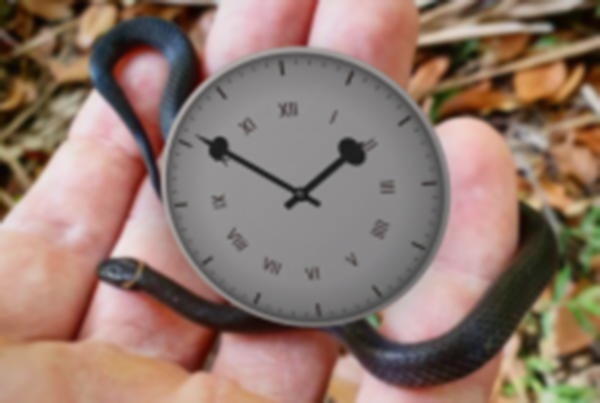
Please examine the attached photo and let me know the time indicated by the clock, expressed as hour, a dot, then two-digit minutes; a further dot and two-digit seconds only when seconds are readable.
1.51
